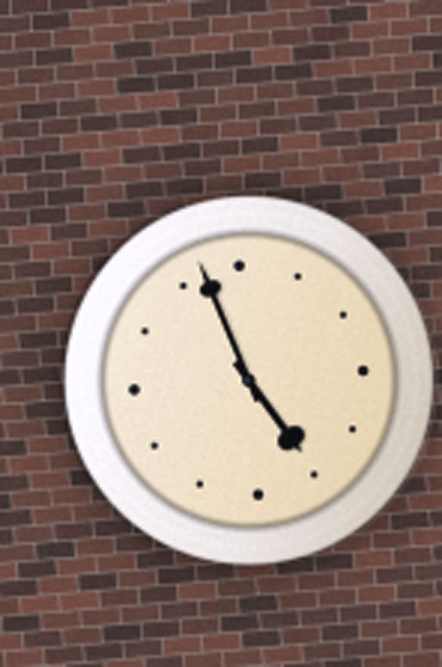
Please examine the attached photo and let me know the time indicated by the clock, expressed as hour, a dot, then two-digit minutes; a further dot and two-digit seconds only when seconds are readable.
4.57
